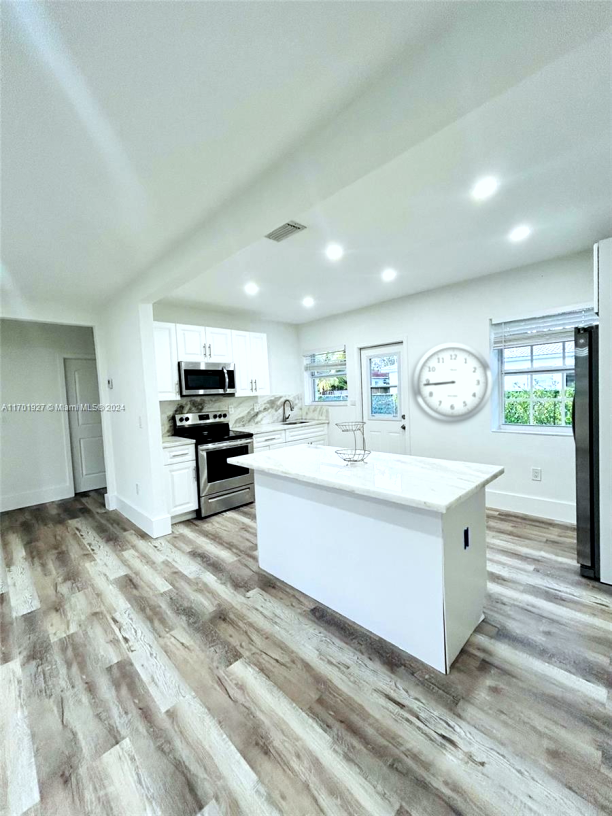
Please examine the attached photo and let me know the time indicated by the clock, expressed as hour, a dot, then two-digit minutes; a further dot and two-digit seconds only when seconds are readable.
8.44
